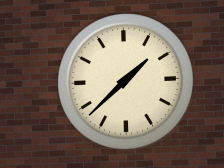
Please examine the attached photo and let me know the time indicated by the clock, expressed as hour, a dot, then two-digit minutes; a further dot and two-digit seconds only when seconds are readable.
1.38
